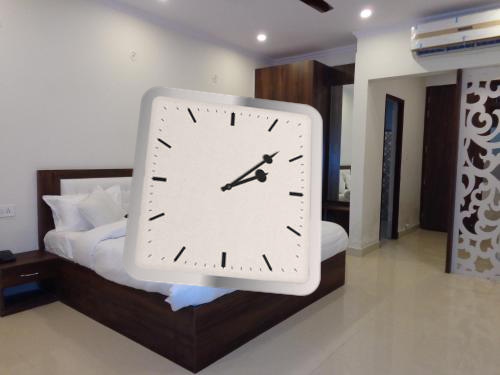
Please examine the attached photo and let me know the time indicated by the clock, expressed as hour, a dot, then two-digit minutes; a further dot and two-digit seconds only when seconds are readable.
2.08
